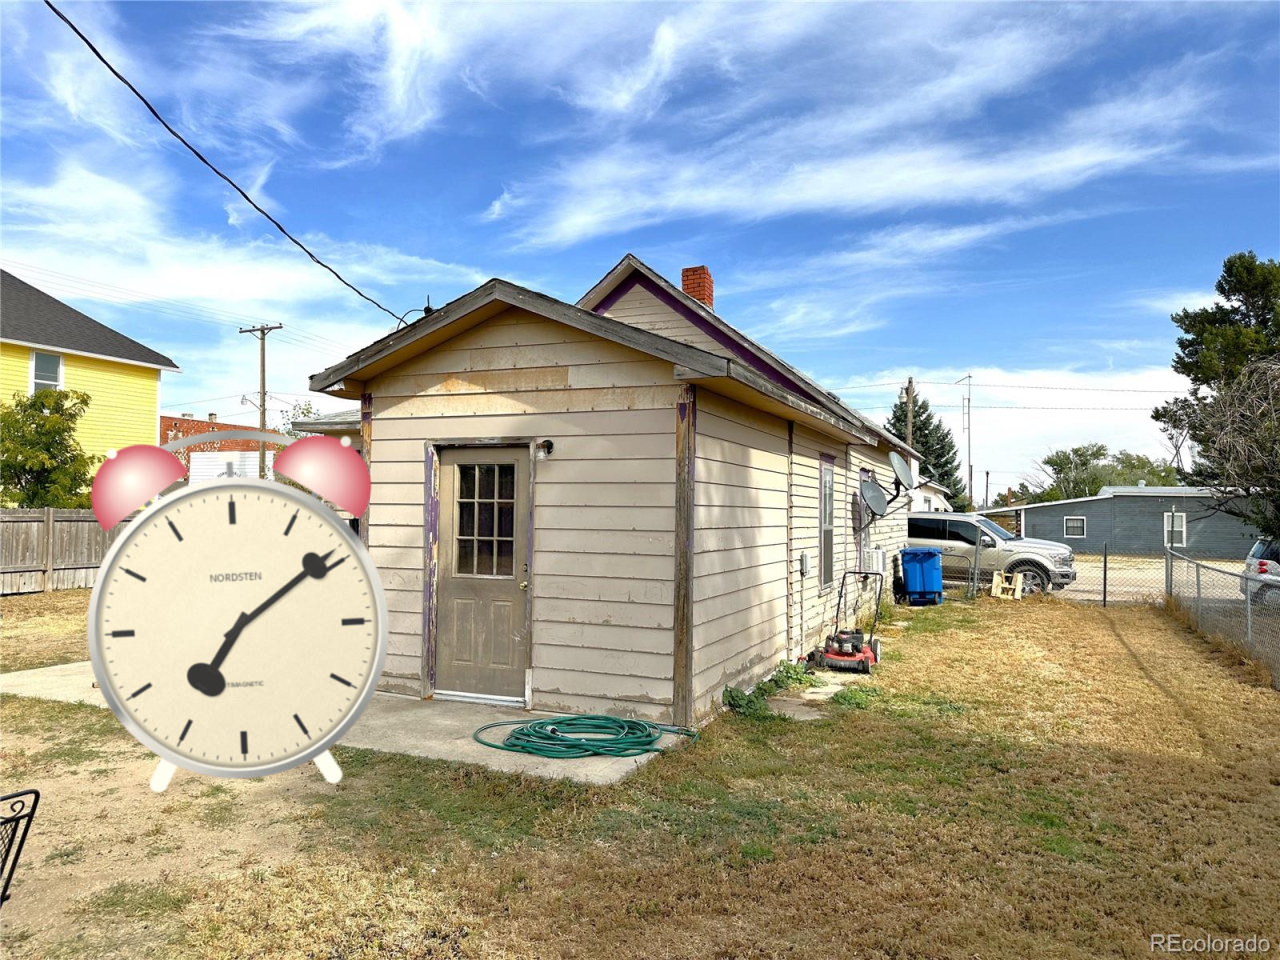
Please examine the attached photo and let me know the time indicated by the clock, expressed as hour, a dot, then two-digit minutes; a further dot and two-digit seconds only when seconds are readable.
7.09
